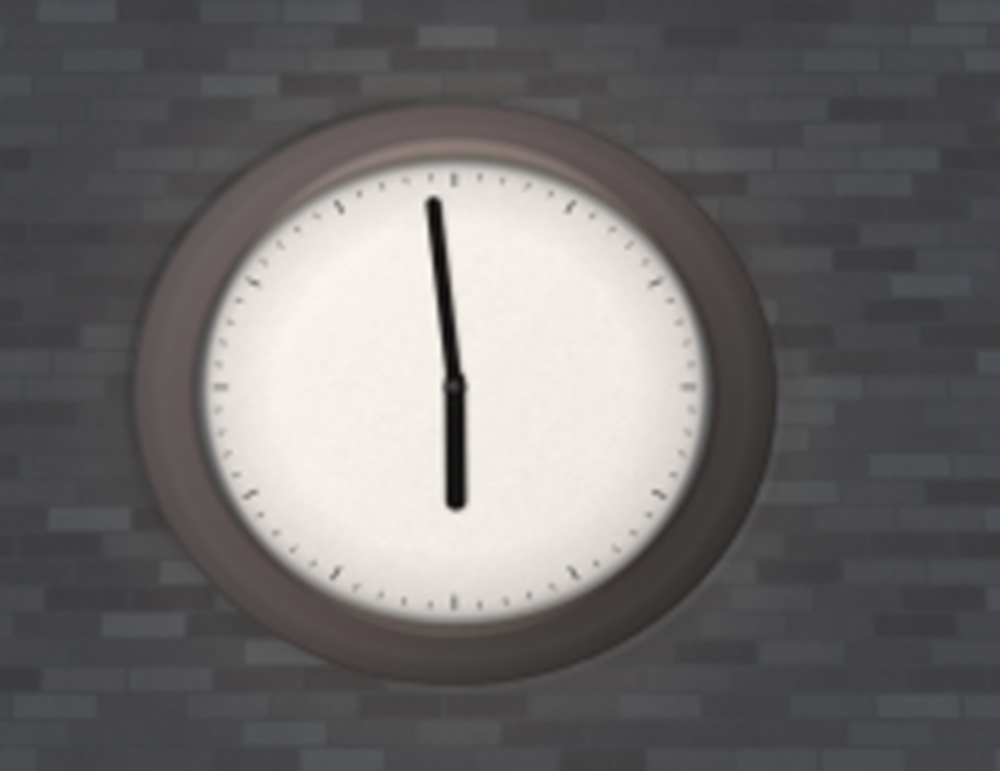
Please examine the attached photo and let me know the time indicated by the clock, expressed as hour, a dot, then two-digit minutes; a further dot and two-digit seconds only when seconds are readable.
5.59
